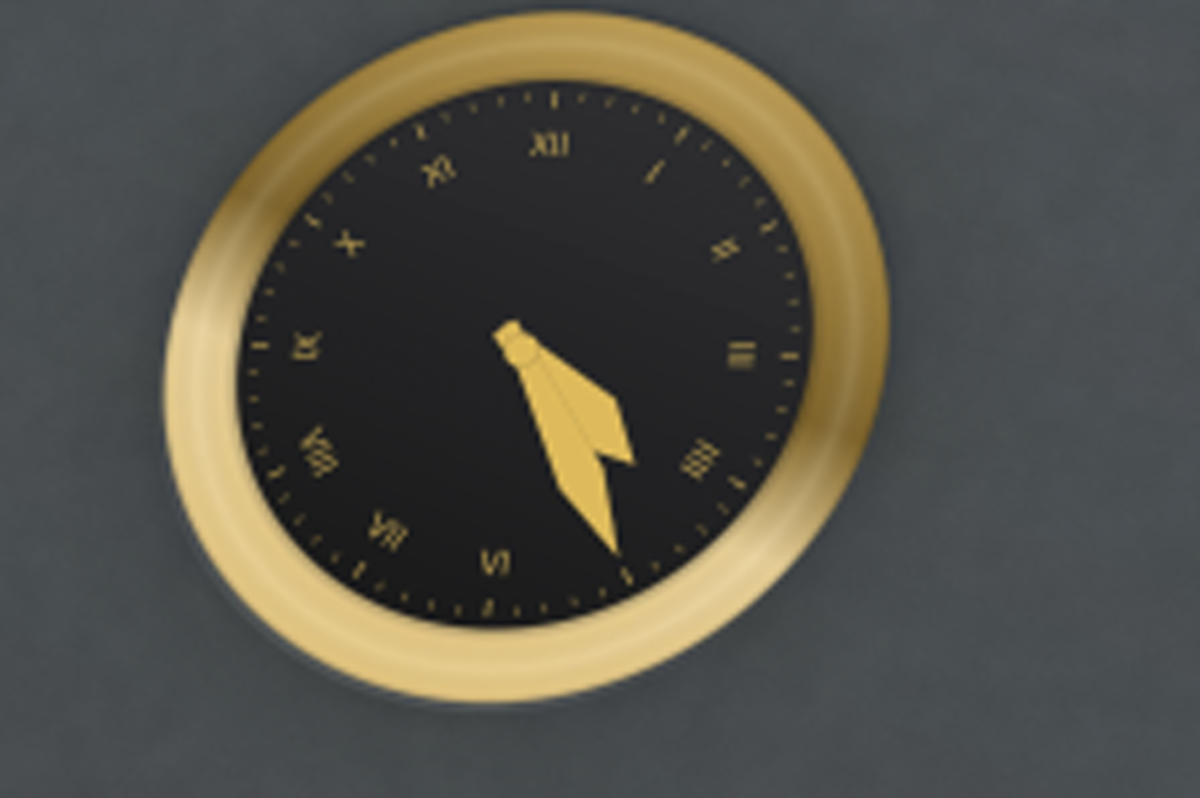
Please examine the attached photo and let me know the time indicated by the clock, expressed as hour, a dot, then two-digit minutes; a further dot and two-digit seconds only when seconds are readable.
4.25
